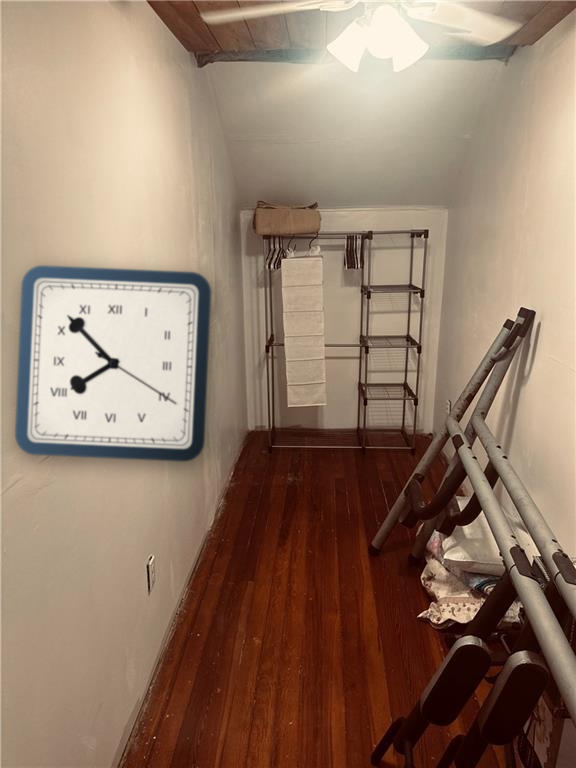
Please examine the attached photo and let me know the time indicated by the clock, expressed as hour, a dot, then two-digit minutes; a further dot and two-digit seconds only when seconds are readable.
7.52.20
